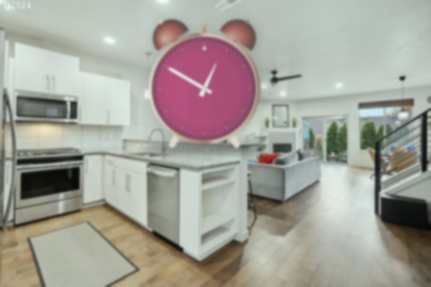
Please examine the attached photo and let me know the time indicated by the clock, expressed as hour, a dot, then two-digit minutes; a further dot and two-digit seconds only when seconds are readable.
12.50
